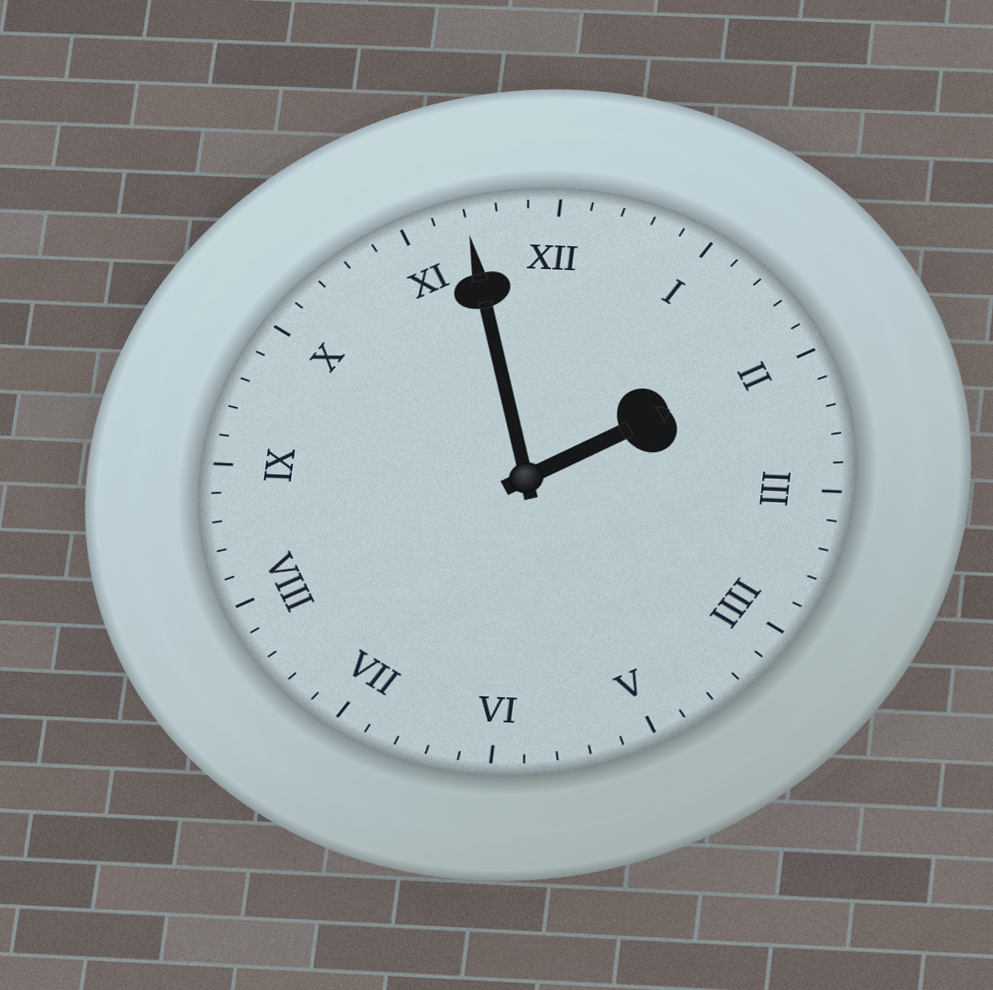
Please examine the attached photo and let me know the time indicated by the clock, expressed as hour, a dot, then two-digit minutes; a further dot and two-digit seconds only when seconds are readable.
1.57
